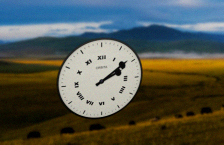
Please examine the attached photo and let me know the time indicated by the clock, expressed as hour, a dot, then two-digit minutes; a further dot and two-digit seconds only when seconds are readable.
2.09
